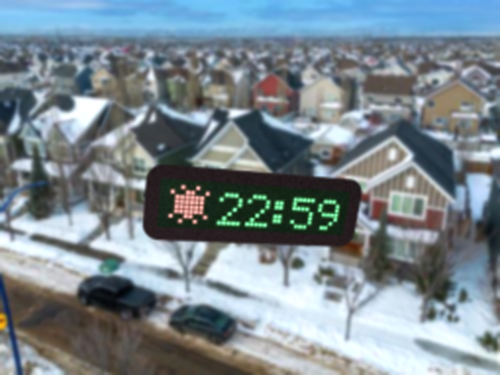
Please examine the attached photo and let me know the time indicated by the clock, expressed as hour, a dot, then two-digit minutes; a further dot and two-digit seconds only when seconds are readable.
22.59
